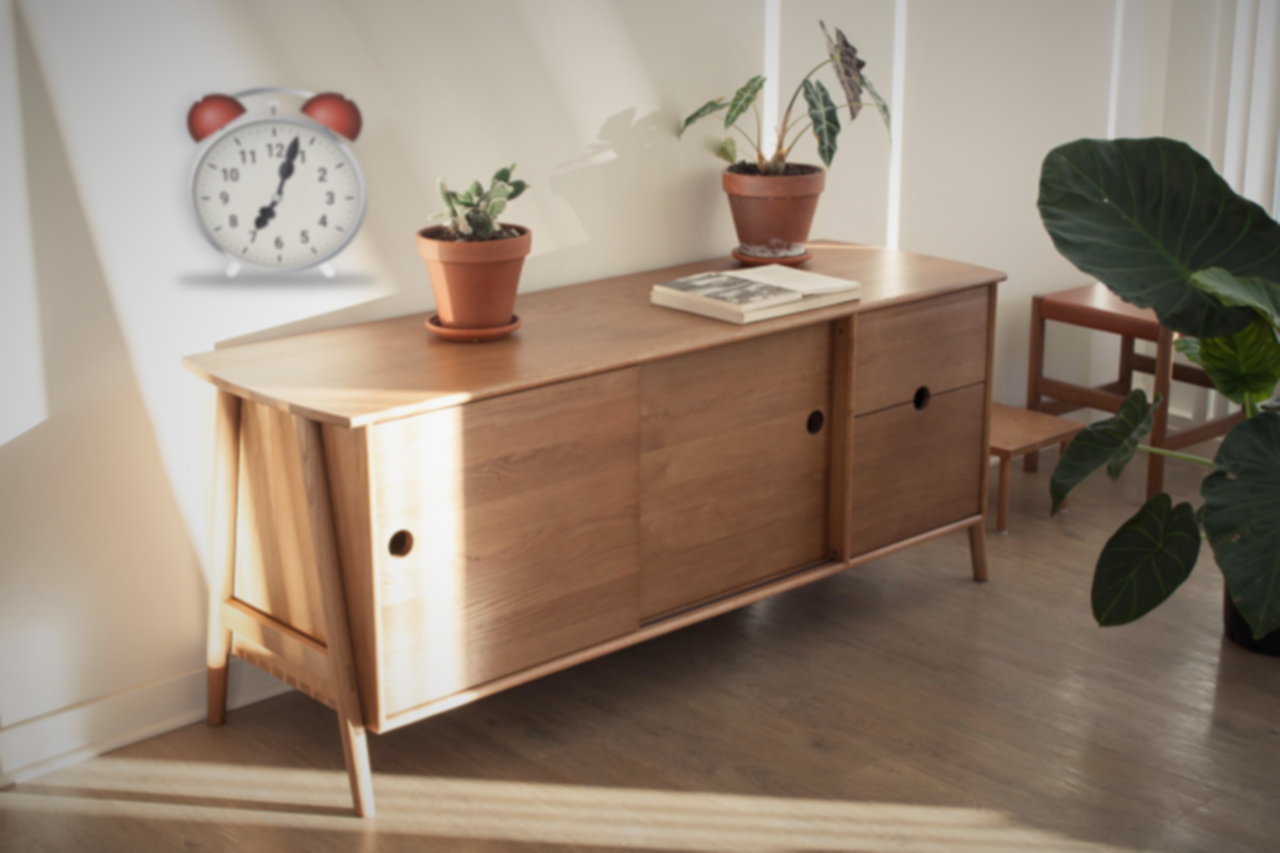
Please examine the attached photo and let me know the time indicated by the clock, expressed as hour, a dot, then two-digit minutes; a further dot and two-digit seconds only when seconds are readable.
7.03
